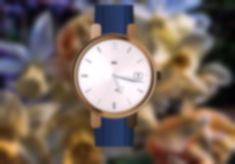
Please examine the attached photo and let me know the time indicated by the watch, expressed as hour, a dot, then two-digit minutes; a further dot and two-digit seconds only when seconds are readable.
5.17
